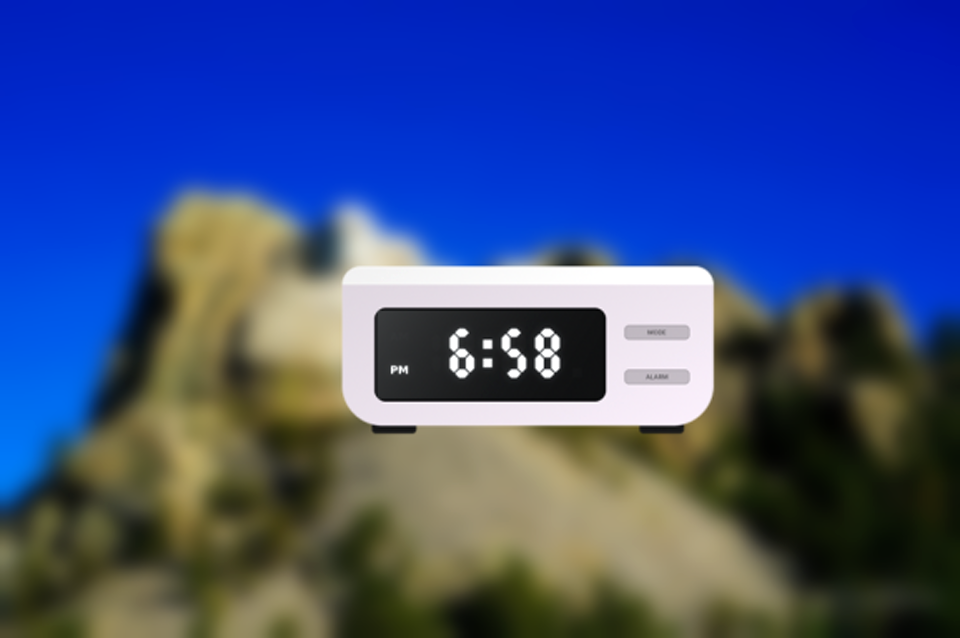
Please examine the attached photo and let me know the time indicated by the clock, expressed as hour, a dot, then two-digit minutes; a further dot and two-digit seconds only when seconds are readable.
6.58
